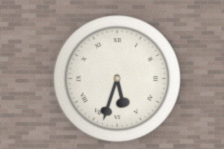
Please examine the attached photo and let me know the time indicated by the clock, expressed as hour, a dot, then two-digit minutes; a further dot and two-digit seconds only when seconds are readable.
5.33
